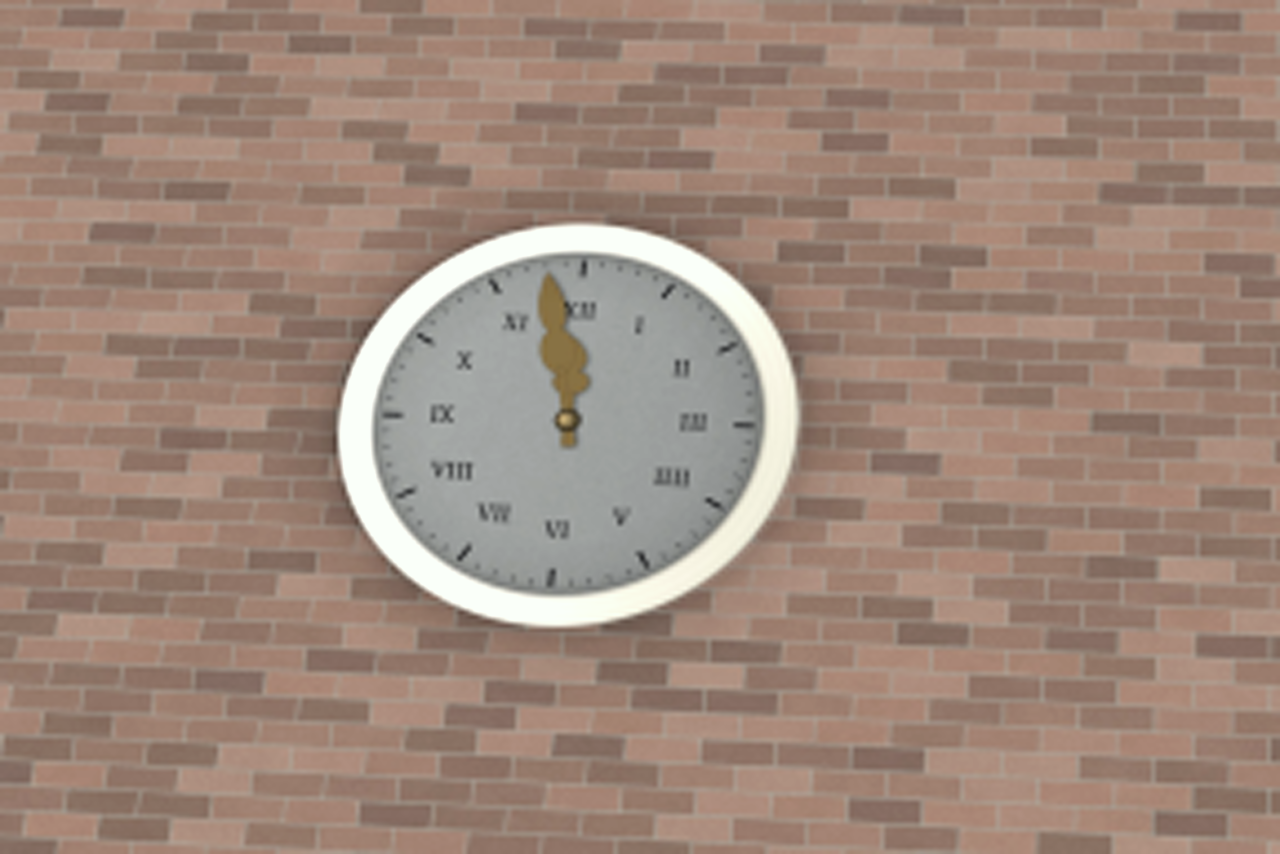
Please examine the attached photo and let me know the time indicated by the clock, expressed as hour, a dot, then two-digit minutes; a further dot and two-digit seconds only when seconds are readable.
11.58
